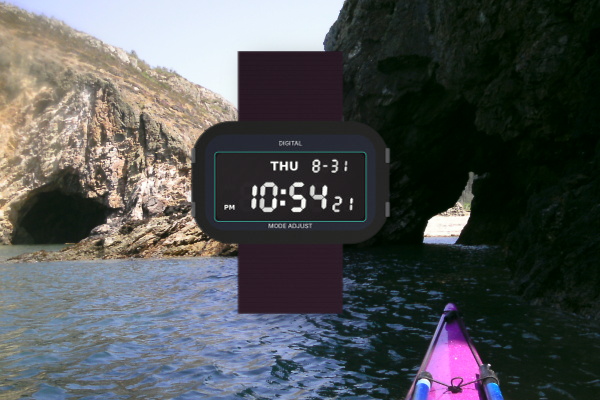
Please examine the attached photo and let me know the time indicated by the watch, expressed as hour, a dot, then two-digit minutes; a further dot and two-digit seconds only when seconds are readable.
10.54.21
